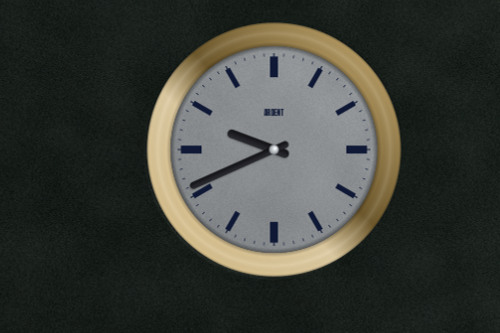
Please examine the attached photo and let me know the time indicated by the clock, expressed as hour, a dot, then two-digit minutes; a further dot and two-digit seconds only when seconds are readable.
9.41
